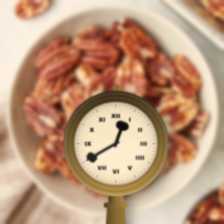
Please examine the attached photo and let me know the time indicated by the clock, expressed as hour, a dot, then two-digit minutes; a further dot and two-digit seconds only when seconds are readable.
12.40
